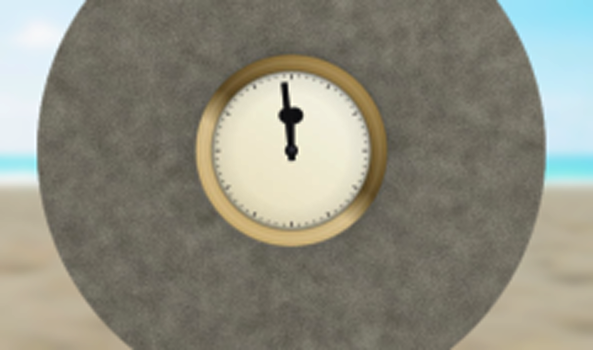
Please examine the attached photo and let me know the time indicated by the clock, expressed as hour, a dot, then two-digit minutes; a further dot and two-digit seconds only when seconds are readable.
11.59
